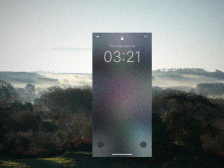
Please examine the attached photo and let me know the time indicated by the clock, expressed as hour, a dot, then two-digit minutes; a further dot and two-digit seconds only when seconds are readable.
3.21
